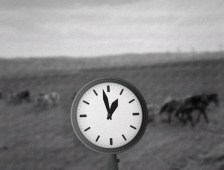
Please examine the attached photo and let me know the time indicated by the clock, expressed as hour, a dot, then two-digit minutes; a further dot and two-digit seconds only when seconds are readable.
12.58
